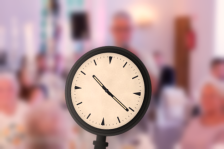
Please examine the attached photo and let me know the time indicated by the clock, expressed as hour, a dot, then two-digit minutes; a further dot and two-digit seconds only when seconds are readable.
10.21
